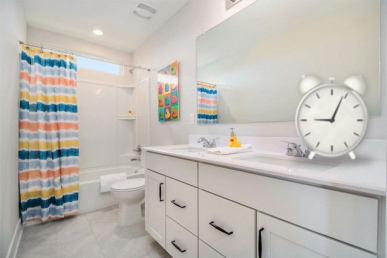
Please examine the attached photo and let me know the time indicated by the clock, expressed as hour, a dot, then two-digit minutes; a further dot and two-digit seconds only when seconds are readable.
9.04
